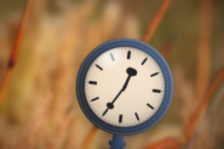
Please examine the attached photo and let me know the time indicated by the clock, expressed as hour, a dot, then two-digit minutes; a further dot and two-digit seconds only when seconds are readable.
12.35
